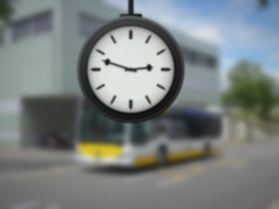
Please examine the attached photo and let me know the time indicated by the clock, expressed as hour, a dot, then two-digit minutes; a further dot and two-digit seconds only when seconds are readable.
2.48
